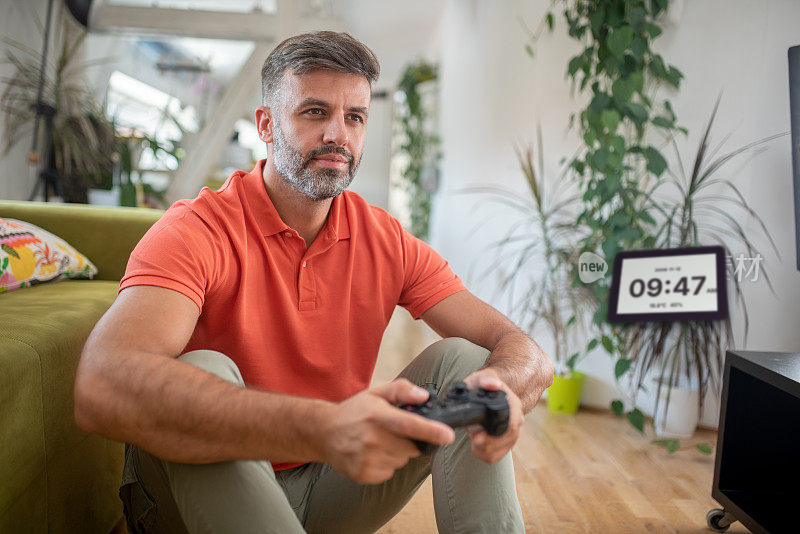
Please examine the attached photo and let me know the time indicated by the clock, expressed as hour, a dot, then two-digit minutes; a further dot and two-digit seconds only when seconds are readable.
9.47
